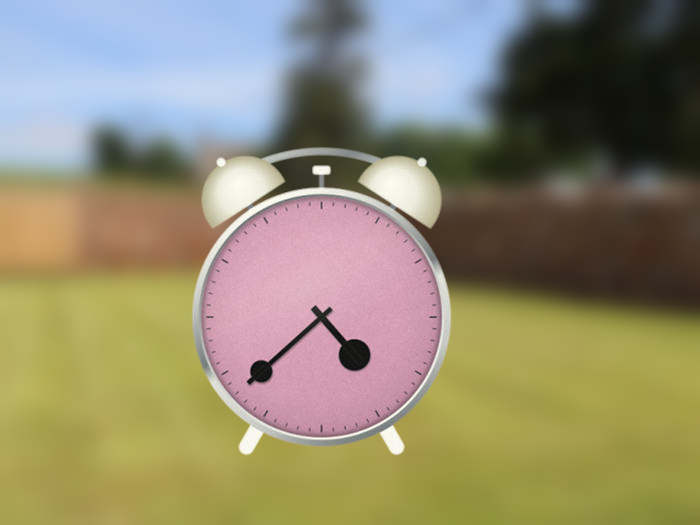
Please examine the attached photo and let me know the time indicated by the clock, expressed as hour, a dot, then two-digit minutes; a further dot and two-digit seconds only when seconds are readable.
4.38
